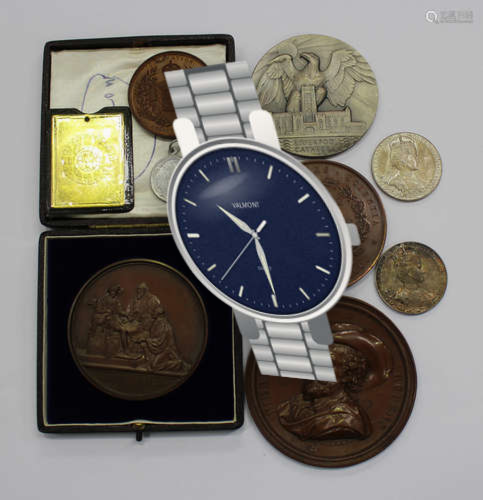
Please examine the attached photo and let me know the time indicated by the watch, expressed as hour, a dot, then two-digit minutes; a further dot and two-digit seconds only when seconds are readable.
10.29.38
